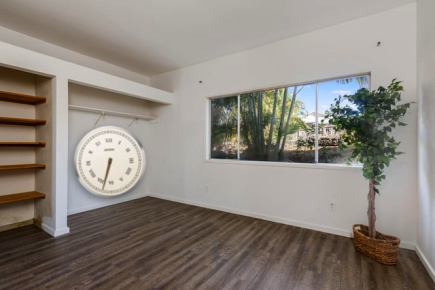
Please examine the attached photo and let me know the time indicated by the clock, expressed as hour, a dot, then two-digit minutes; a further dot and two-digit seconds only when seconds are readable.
6.33
